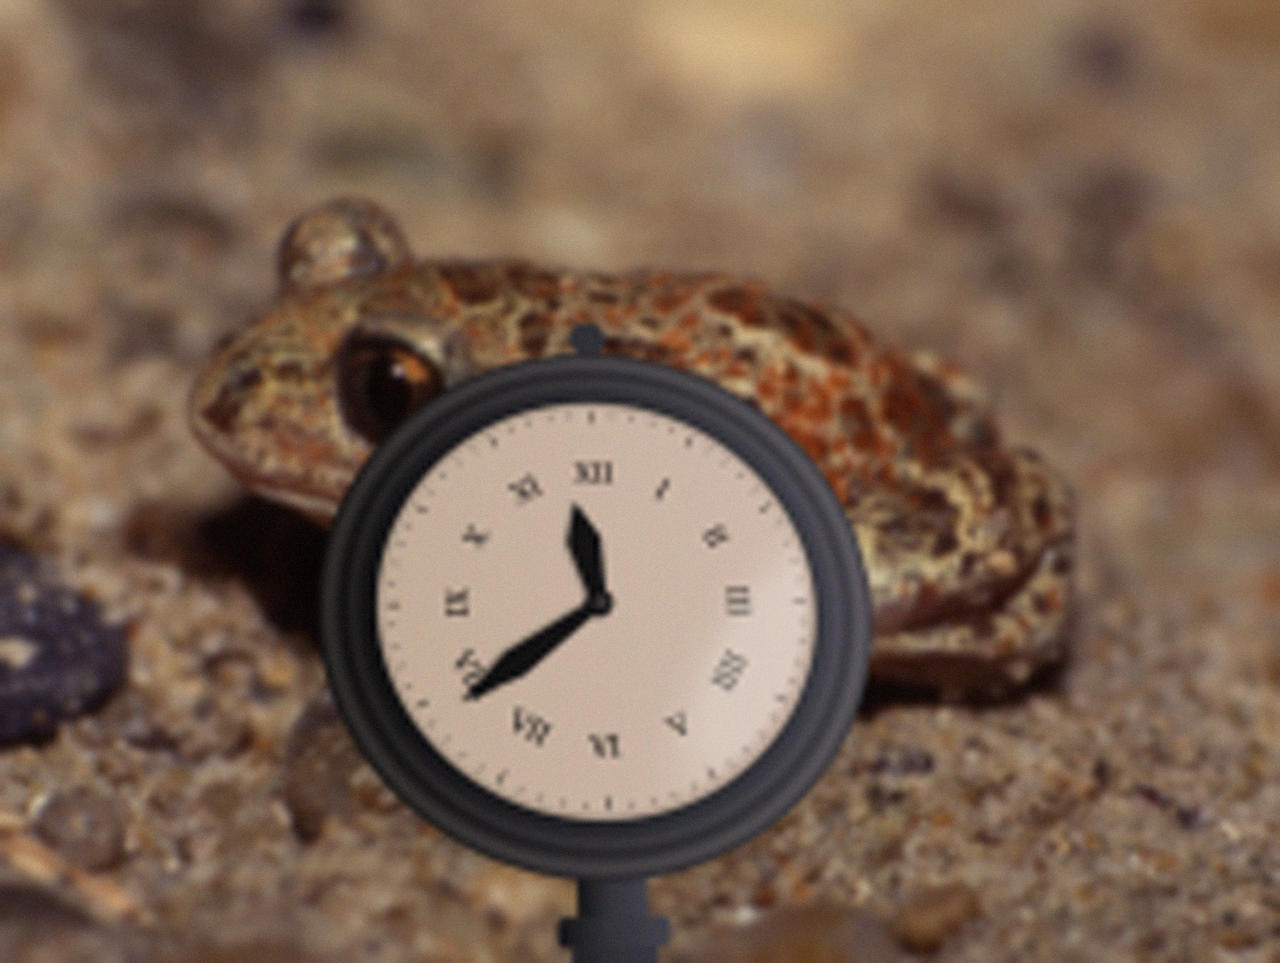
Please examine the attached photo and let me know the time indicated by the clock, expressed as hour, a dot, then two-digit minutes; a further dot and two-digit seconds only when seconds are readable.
11.39
